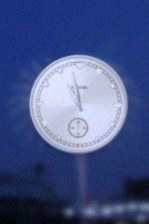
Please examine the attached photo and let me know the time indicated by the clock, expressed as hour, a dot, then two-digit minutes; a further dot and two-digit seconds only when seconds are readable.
10.58
